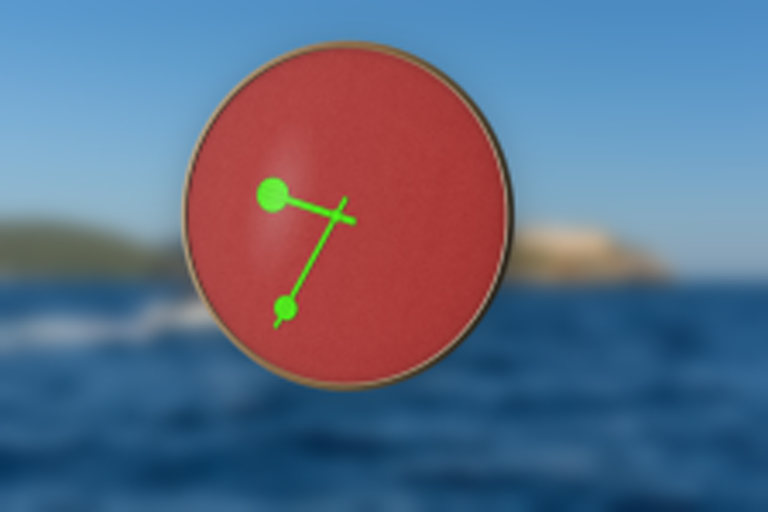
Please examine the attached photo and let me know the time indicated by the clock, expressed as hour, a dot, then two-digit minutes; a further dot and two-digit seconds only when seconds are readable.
9.35
